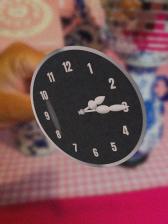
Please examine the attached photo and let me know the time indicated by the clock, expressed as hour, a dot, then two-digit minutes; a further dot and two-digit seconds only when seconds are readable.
2.15
